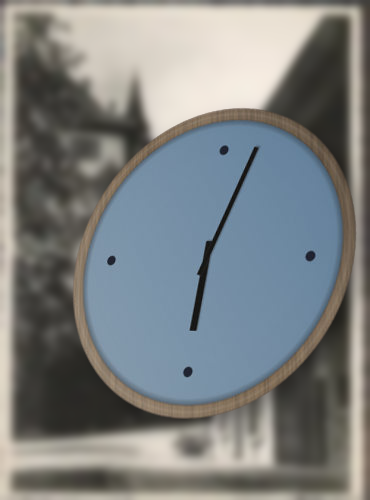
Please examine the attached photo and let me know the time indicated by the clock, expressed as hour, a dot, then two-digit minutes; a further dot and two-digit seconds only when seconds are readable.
6.03
